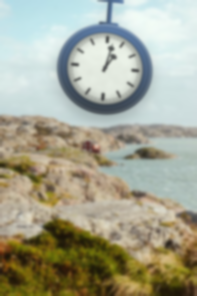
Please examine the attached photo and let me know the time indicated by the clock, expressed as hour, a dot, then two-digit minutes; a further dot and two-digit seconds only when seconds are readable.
1.02
